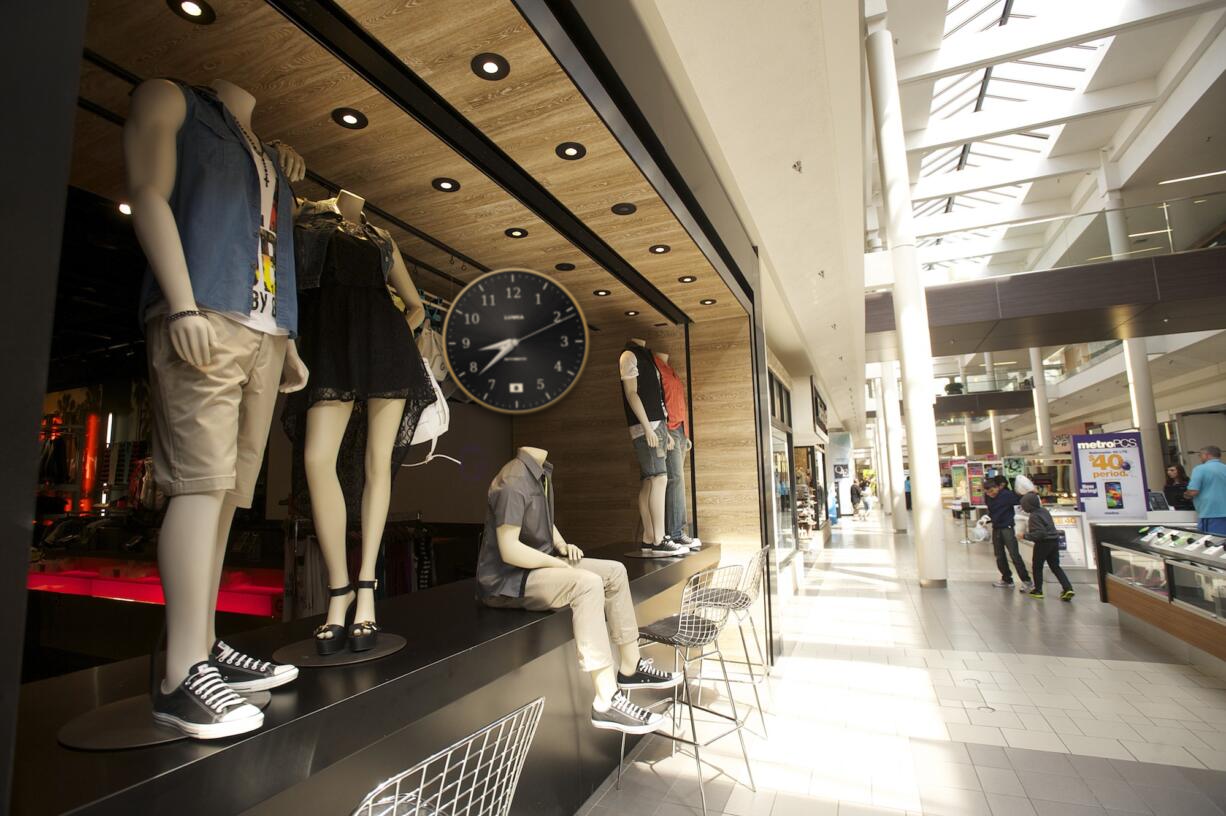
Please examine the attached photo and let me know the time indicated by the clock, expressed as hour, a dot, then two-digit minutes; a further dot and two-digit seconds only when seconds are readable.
8.38.11
